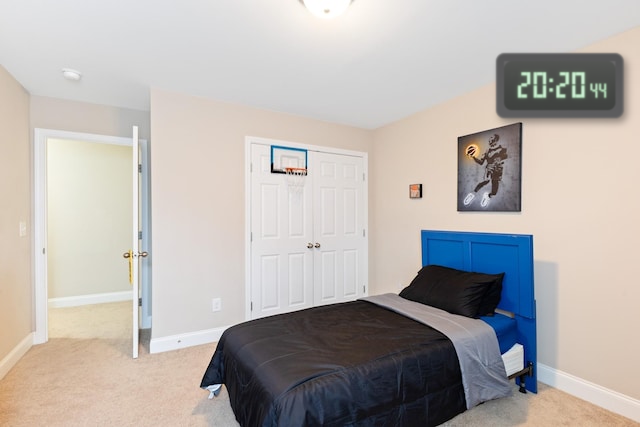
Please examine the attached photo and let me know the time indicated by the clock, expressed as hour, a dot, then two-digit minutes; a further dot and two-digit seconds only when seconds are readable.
20.20.44
